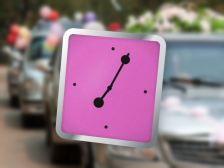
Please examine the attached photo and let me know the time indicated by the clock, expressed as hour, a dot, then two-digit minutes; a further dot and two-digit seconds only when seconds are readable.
7.04
